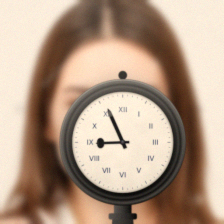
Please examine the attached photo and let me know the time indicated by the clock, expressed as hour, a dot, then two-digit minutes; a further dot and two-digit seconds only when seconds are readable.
8.56
